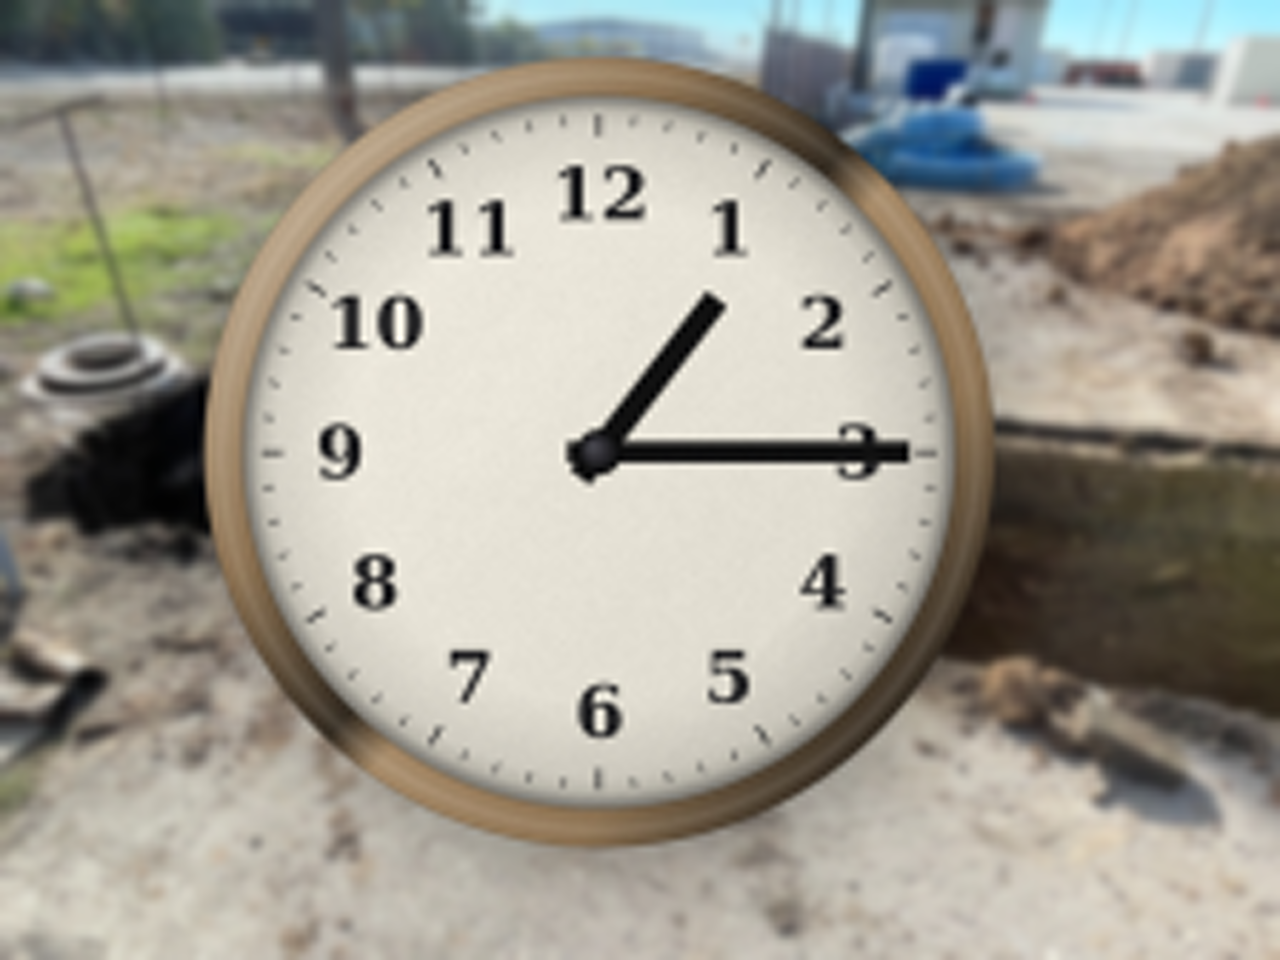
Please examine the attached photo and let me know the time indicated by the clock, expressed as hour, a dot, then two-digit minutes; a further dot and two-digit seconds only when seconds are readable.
1.15
